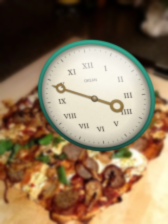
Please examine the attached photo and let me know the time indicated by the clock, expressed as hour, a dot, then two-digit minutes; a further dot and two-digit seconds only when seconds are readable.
3.49
